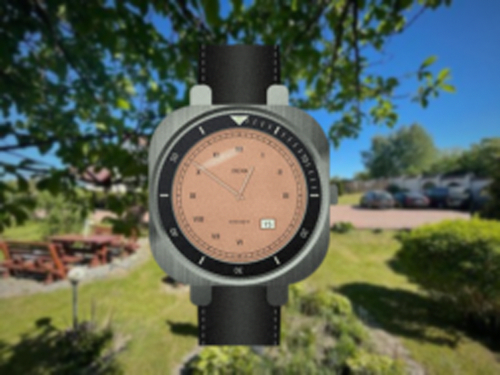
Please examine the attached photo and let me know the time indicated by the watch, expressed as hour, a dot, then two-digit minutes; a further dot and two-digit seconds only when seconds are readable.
12.51
